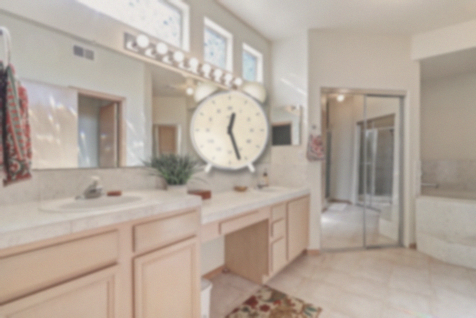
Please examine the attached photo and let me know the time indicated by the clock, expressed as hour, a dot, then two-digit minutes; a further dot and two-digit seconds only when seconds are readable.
12.27
